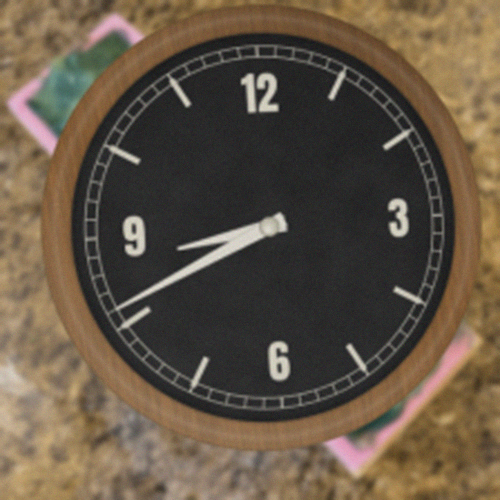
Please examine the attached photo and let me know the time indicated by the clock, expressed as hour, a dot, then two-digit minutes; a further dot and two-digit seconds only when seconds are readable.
8.41
